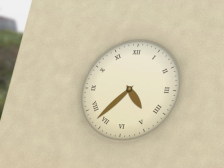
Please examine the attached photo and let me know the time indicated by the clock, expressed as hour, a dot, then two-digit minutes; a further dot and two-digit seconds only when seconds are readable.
4.37
